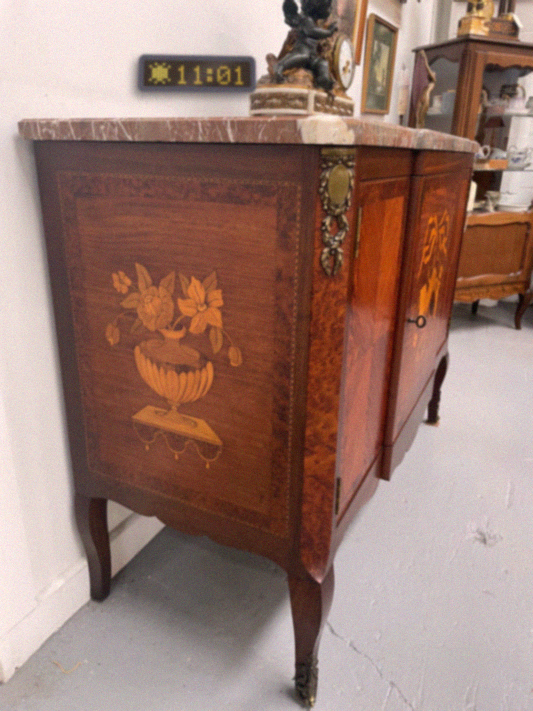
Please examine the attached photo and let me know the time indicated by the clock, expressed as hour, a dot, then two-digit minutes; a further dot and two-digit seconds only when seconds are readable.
11.01
